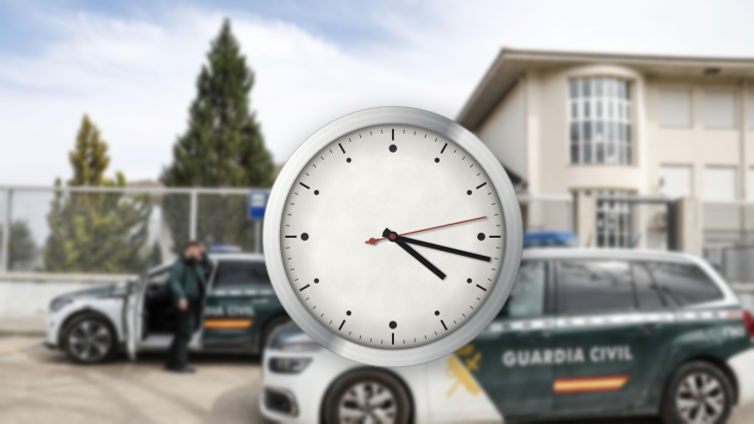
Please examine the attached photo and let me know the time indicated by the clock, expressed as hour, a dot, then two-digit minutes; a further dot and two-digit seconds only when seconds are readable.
4.17.13
